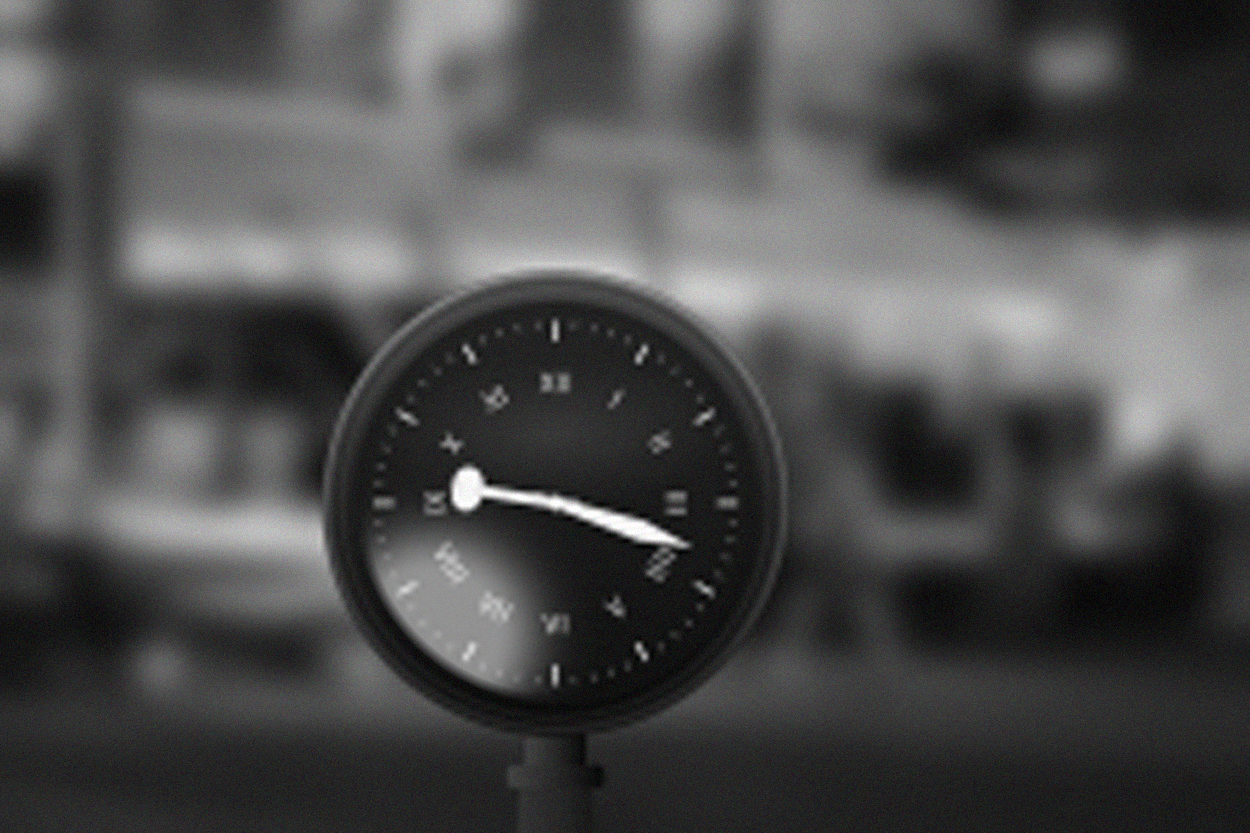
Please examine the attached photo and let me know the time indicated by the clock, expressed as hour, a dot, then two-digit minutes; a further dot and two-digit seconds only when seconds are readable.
9.18
